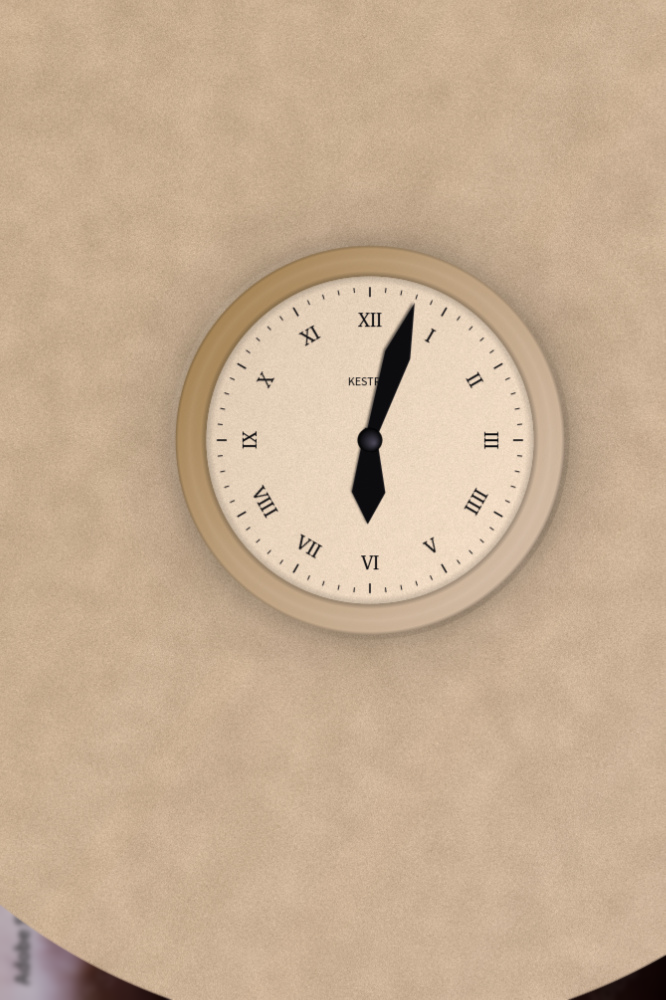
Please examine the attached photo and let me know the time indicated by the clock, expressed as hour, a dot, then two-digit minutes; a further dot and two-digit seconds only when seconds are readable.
6.03
